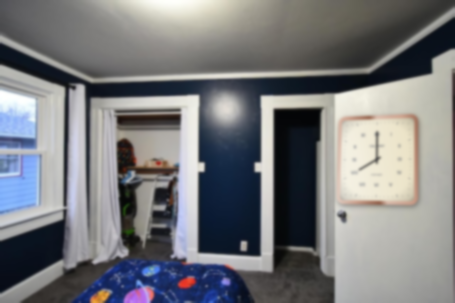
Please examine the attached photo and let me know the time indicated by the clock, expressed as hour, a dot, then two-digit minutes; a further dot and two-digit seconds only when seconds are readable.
8.00
